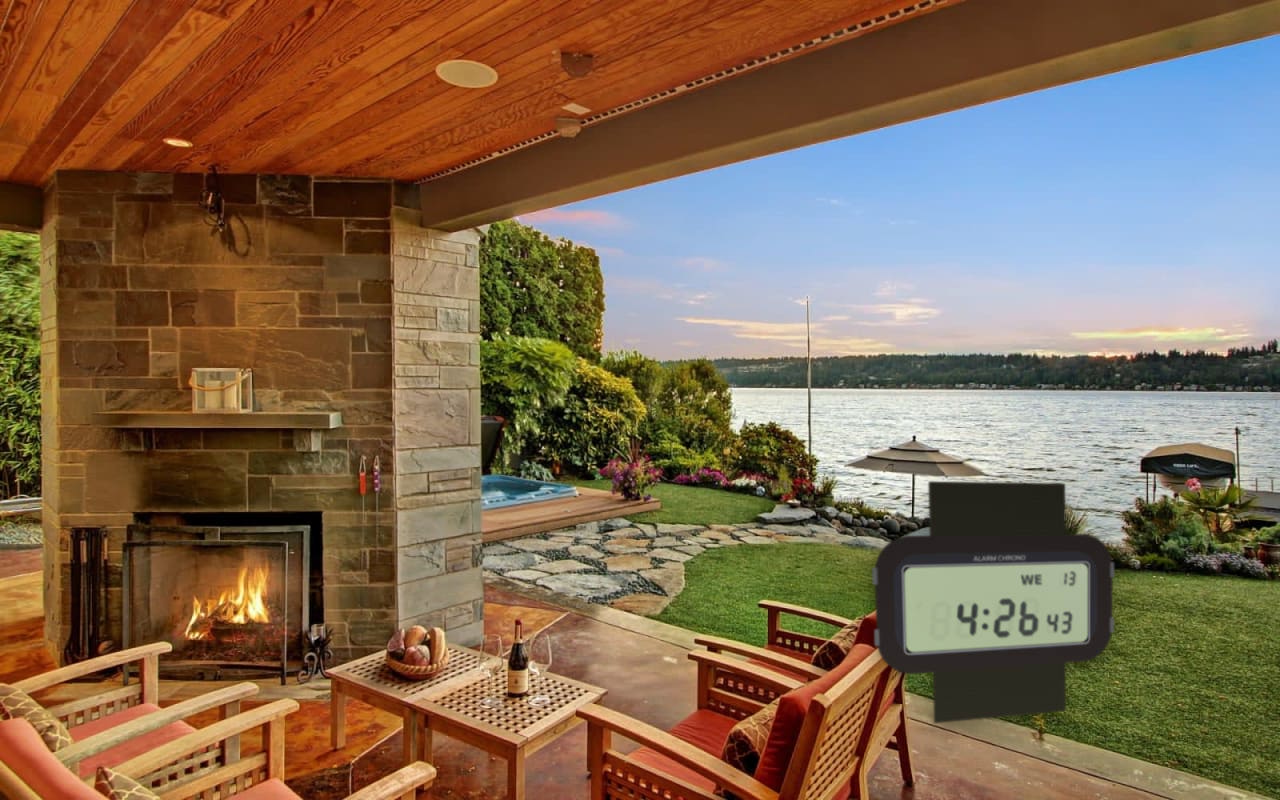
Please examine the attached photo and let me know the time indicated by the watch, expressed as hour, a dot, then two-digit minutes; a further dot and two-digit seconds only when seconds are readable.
4.26.43
